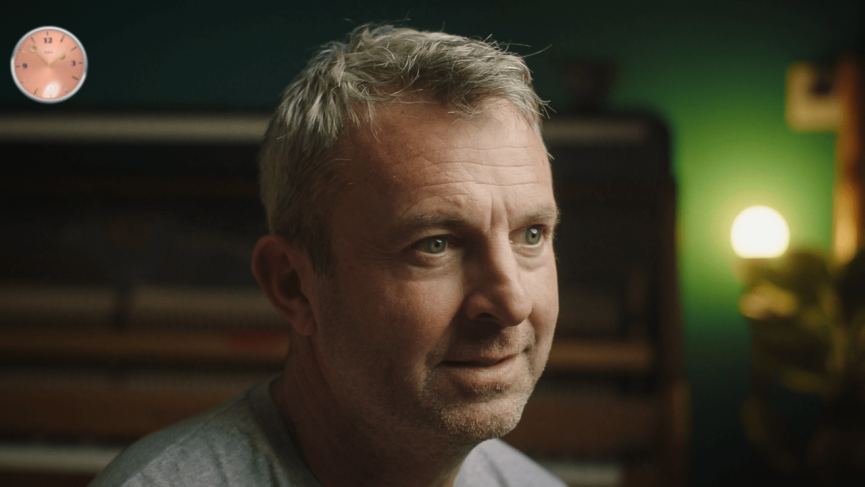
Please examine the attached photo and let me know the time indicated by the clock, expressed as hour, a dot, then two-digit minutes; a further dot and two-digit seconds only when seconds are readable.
1.53
